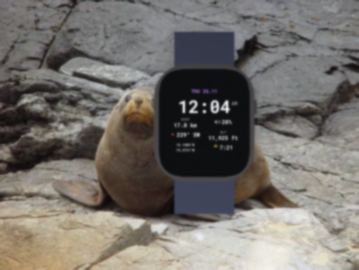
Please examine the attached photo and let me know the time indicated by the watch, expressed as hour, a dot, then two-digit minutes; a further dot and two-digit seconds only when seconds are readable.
12.04
